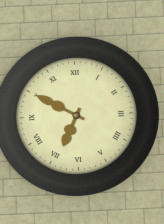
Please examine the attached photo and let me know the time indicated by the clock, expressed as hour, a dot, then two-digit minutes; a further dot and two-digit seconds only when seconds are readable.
6.50
